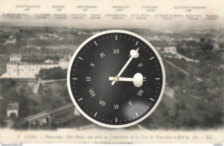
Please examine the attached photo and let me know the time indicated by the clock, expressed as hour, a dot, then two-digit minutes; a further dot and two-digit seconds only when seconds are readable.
3.06
